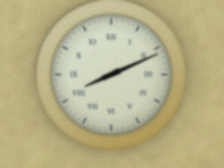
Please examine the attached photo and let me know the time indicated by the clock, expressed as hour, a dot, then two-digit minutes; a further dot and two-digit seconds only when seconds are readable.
8.11
